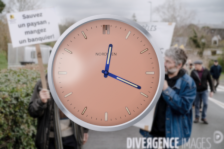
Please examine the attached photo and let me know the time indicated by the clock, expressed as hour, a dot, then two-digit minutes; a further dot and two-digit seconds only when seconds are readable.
12.19
